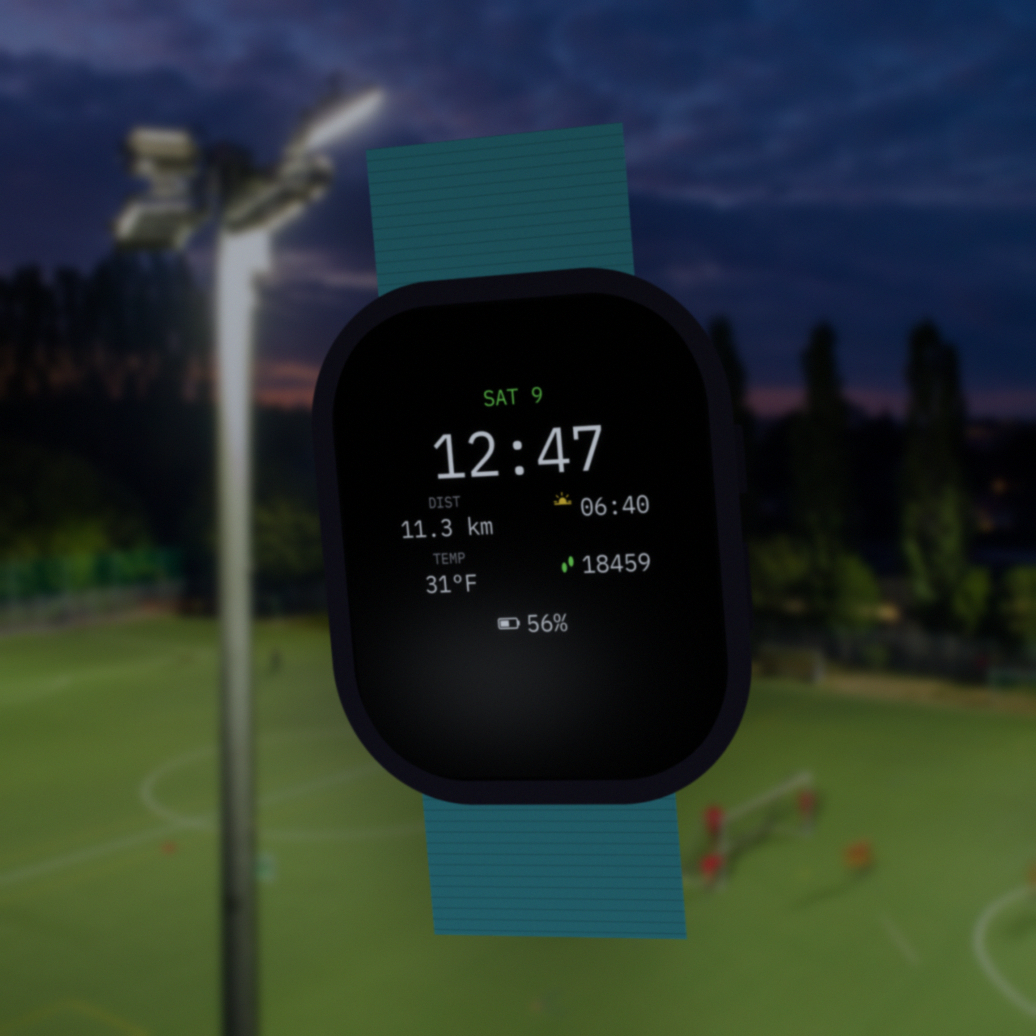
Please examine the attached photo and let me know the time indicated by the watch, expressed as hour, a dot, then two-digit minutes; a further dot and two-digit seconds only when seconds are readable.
12.47
